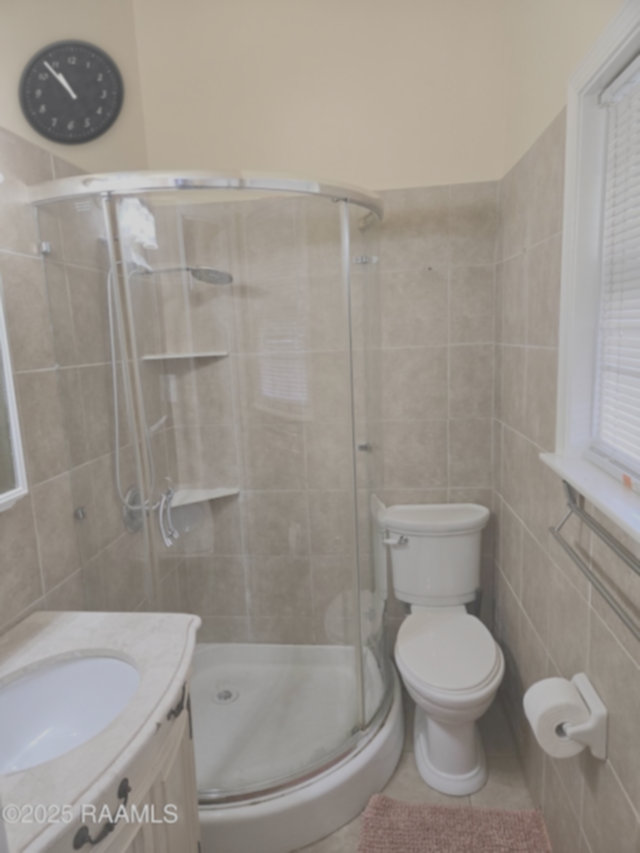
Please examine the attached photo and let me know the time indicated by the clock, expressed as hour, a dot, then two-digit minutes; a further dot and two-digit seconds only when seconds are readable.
10.53
